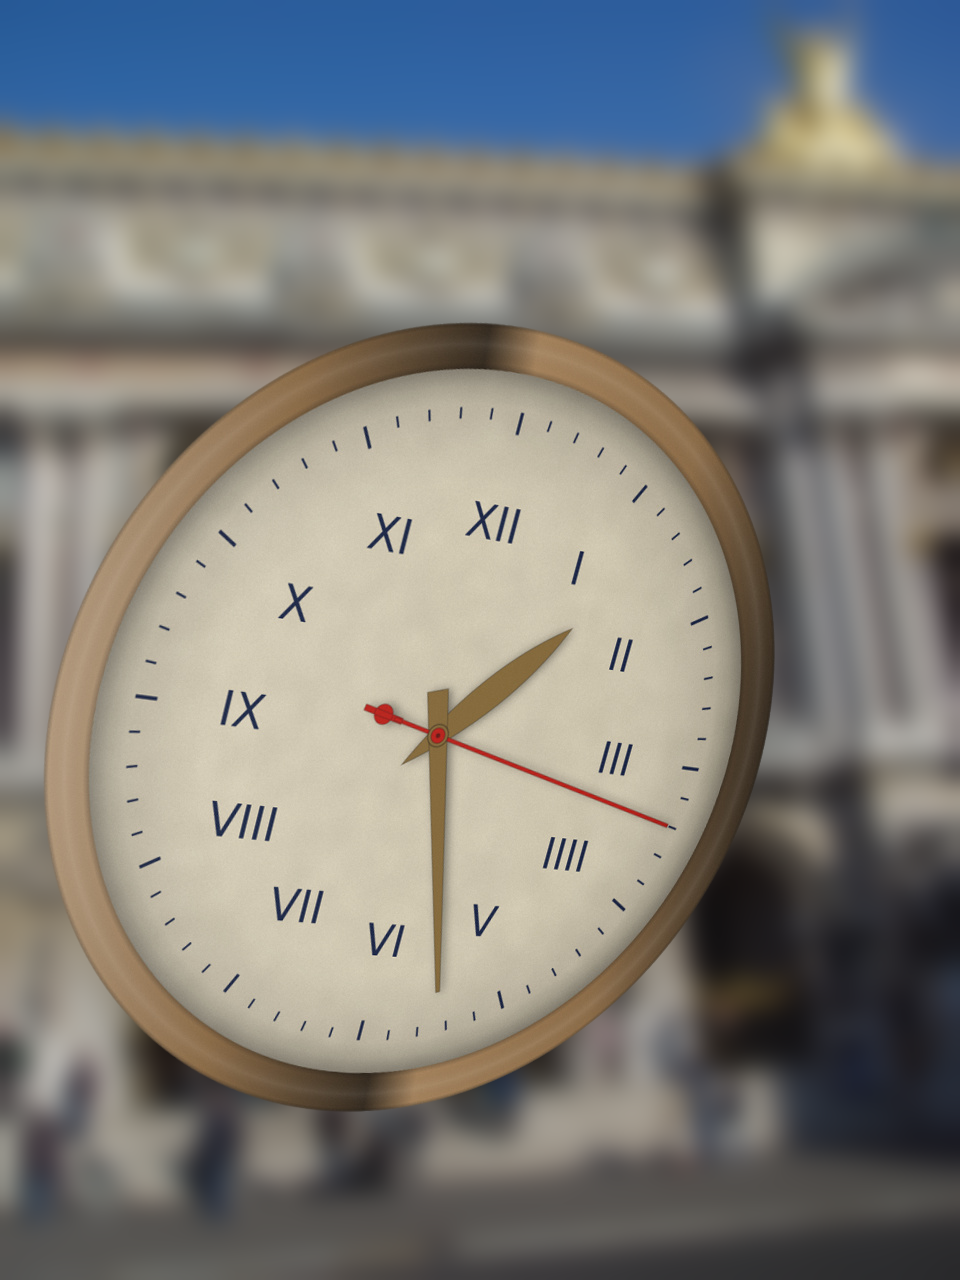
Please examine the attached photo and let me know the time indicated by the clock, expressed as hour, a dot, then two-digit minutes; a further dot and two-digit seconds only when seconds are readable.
1.27.17
